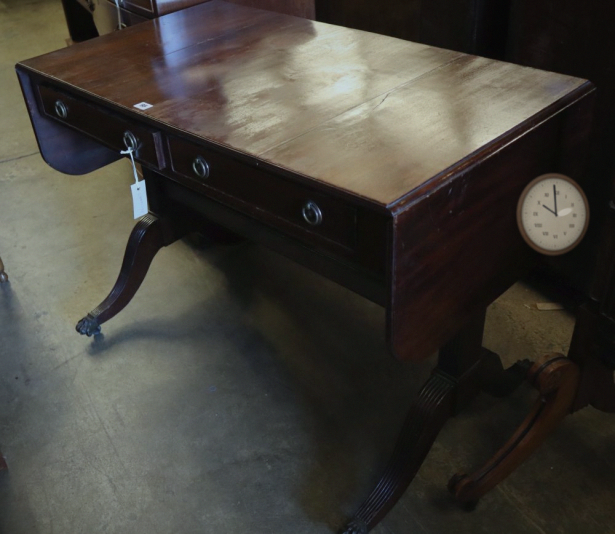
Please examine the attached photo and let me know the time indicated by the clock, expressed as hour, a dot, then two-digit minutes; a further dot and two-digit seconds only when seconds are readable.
9.59
